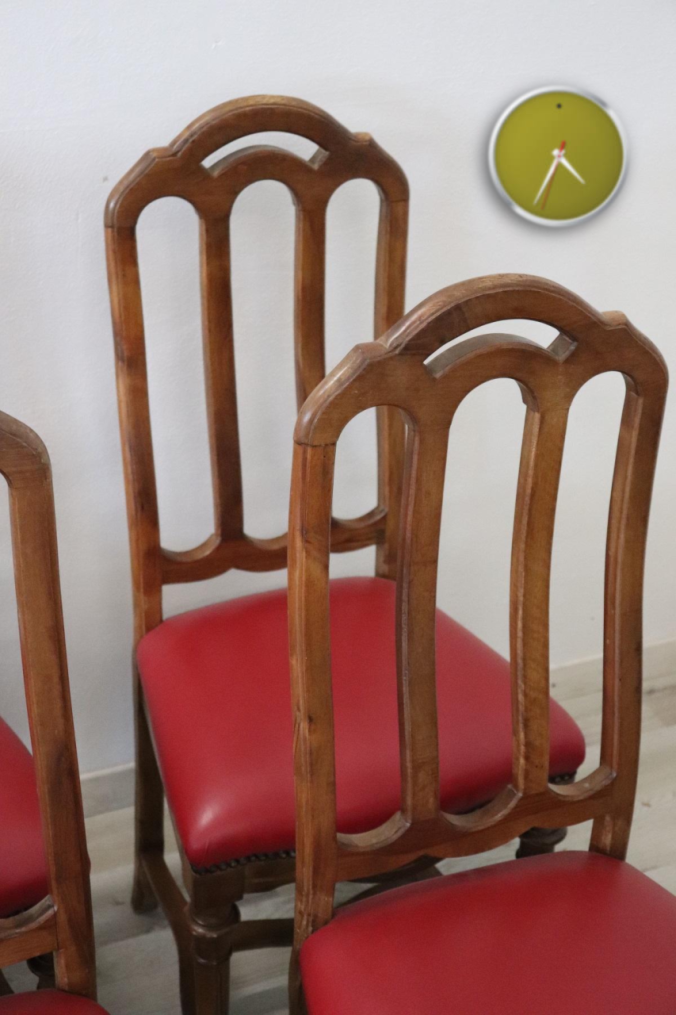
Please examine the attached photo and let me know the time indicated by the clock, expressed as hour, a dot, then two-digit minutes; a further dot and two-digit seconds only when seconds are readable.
4.34.33
